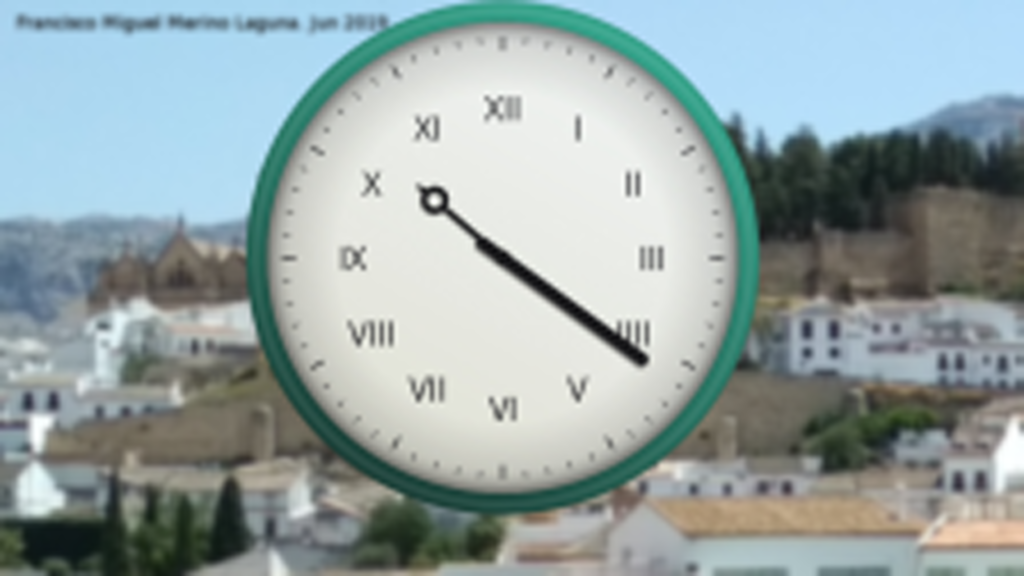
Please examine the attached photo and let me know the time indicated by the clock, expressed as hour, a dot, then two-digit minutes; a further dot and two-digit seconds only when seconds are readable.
10.21
